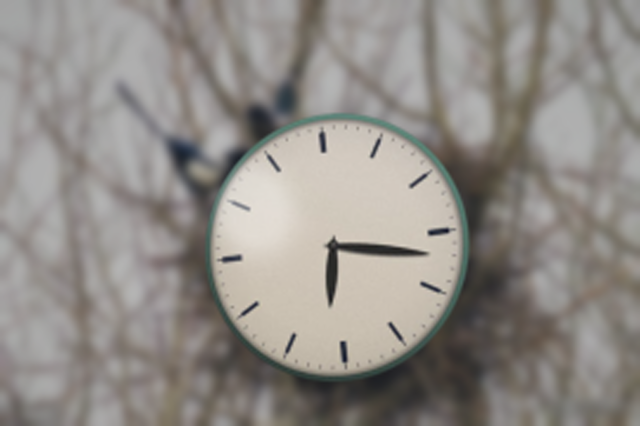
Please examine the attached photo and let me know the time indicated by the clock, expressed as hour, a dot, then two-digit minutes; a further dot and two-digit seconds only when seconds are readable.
6.17
